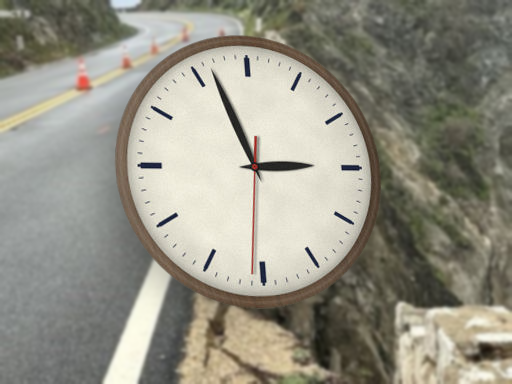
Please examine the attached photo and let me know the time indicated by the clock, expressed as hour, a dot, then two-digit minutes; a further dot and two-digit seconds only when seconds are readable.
2.56.31
